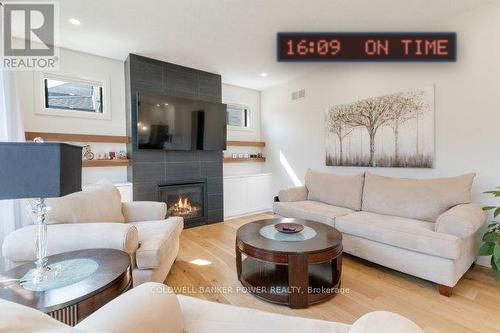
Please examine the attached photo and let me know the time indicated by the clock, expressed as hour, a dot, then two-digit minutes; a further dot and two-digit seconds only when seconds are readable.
16.09
